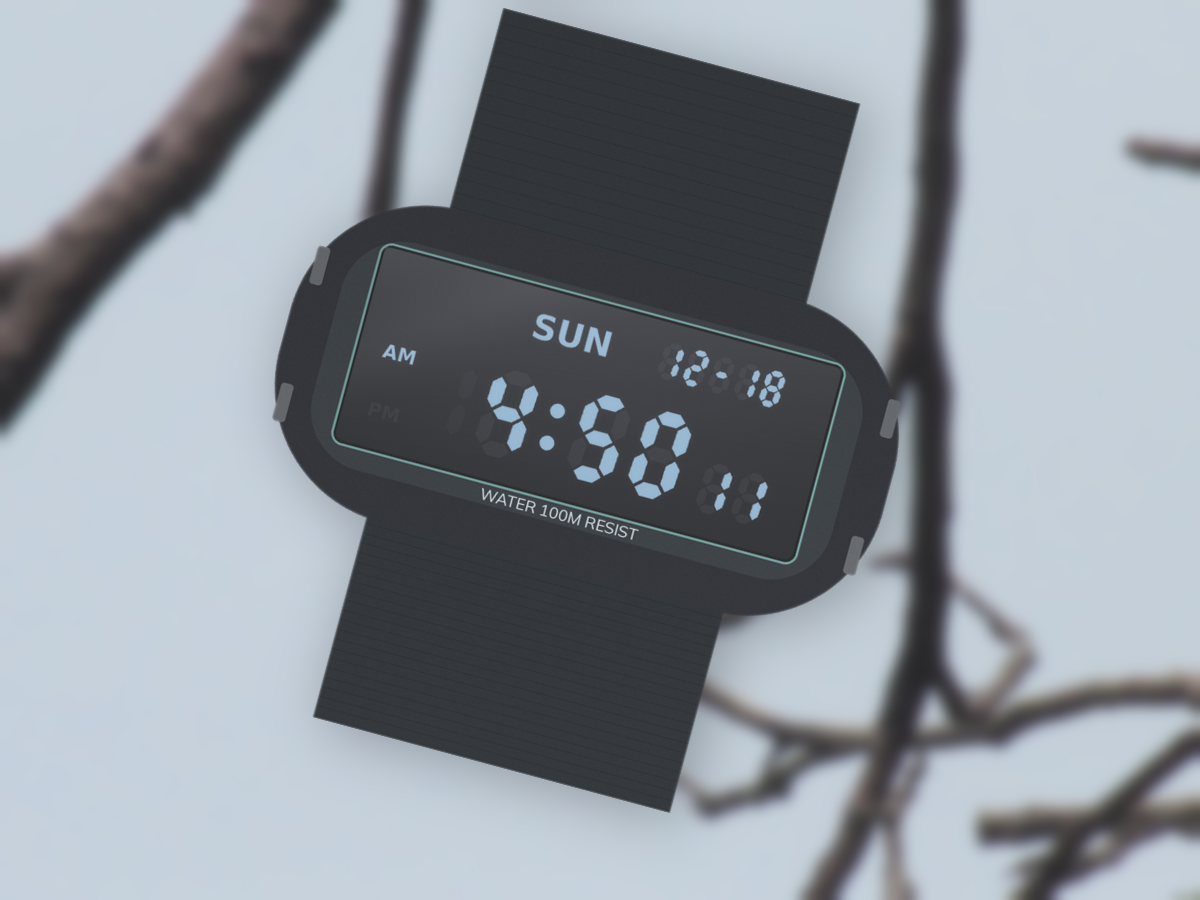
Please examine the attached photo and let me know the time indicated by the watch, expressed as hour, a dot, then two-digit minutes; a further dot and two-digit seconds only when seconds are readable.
4.50.11
